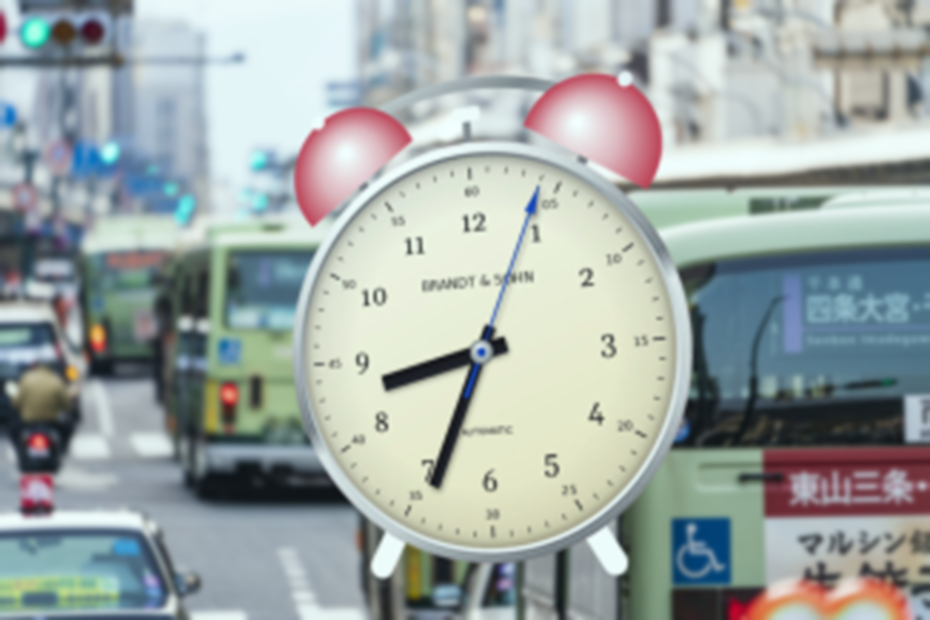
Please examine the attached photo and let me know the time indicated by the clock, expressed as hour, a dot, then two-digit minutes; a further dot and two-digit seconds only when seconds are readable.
8.34.04
